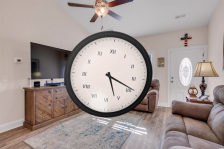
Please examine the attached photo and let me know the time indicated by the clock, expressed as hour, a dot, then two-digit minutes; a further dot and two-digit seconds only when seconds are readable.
5.19
